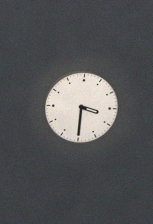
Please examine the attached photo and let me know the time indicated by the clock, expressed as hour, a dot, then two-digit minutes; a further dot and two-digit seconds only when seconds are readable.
3.30
